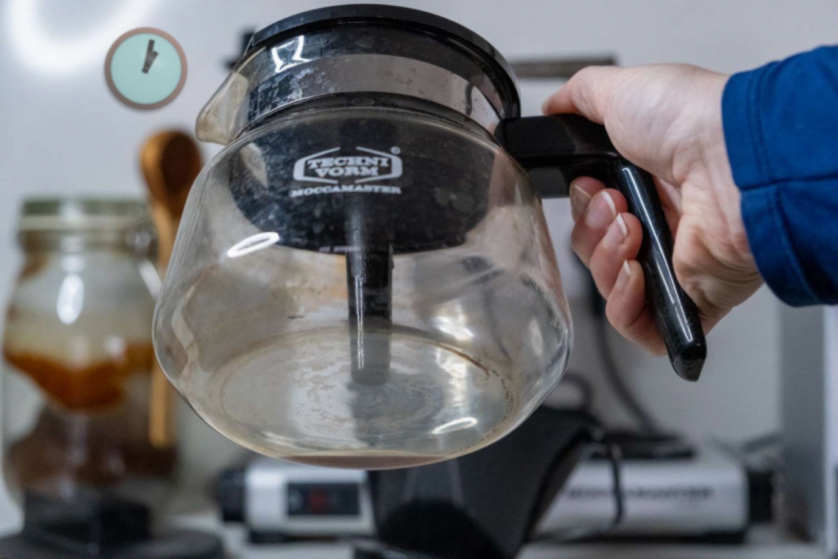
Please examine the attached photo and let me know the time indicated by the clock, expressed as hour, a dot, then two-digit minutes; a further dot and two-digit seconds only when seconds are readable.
1.02
